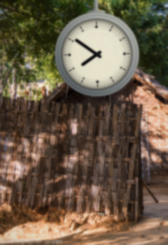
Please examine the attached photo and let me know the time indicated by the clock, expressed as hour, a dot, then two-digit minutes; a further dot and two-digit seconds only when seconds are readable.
7.51
